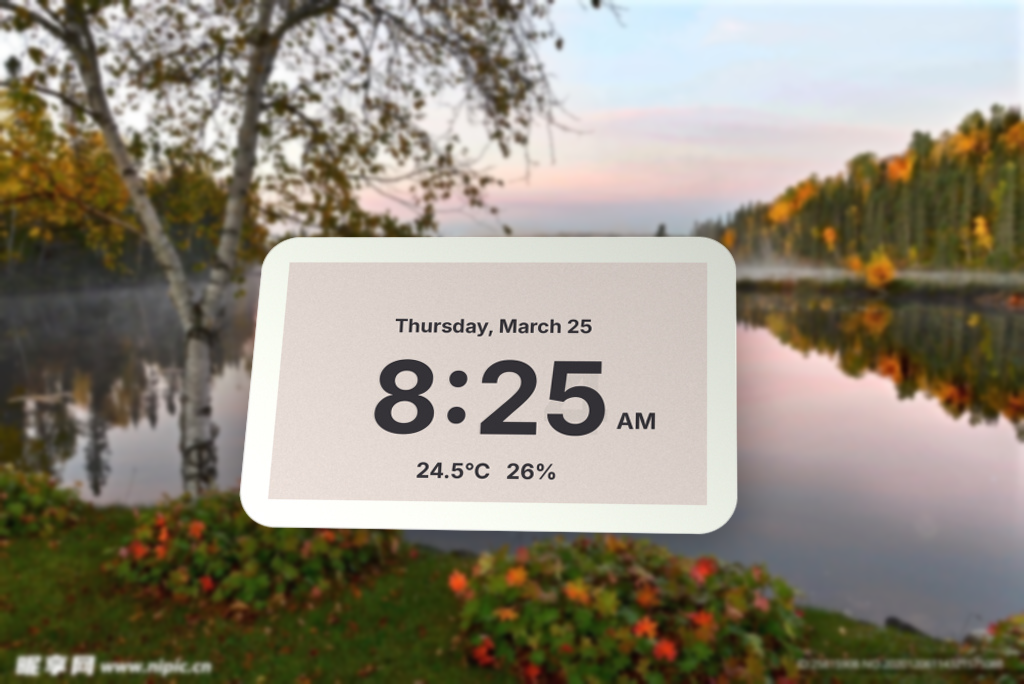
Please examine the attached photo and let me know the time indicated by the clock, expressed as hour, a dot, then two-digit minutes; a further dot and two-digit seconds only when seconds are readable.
8.25
